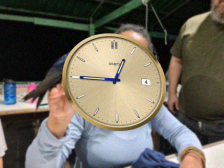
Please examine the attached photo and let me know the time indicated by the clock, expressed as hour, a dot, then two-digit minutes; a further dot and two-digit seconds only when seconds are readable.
12.45
